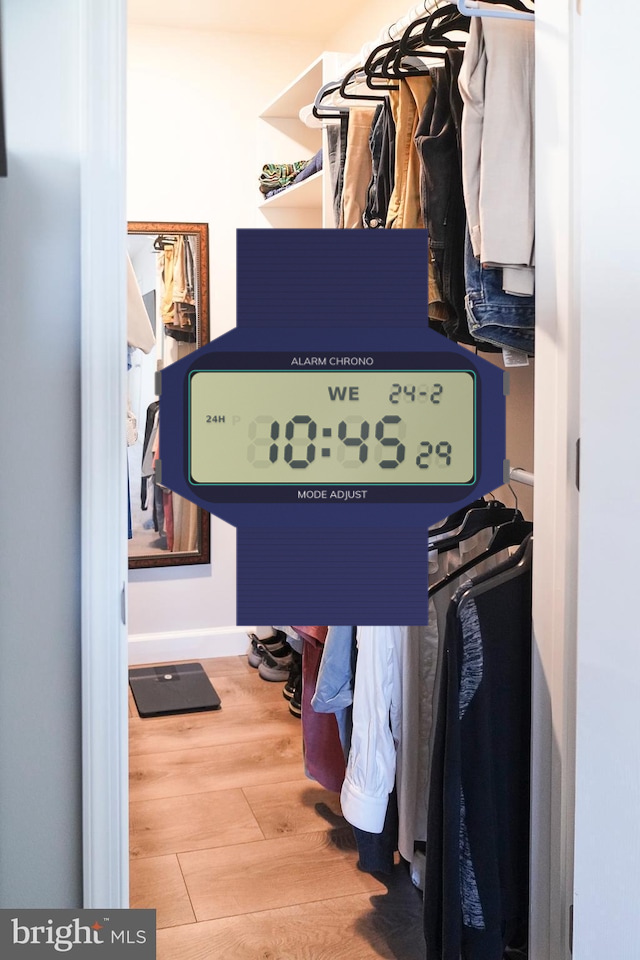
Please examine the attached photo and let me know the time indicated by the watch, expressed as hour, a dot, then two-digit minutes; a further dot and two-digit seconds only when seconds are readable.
10.45.29
